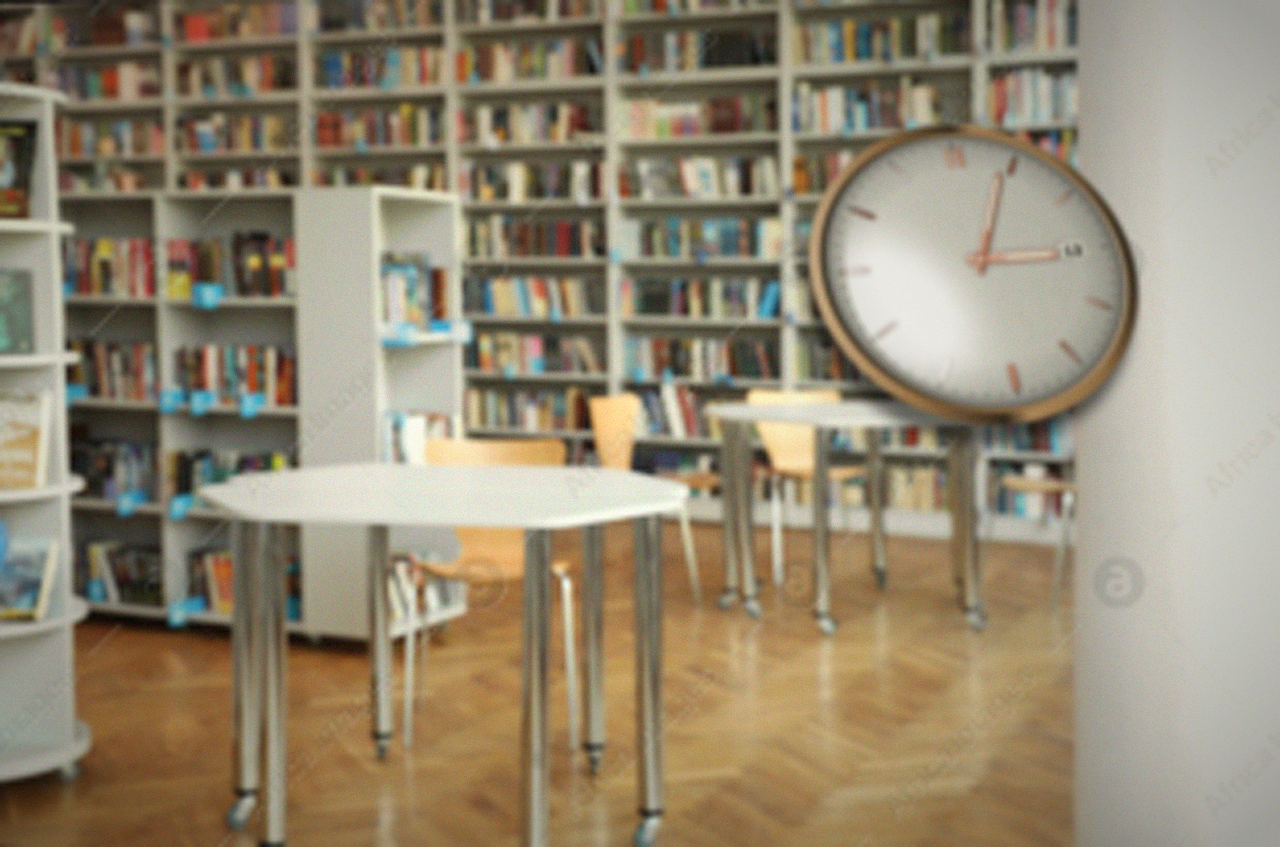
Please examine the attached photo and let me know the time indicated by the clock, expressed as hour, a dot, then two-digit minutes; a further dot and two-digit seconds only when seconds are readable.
3.04
